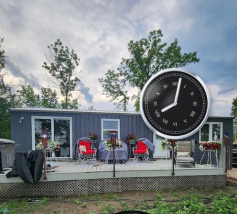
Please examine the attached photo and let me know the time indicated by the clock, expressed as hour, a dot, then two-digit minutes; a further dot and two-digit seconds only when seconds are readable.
8.02
